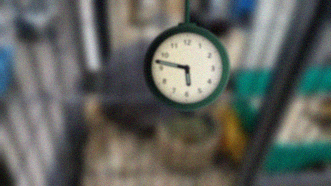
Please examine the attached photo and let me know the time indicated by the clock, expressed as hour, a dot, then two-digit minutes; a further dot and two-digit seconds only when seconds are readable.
5.47
